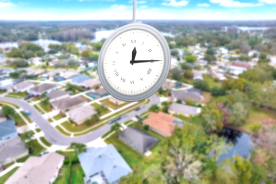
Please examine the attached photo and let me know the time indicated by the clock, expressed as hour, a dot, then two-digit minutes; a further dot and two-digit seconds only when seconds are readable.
12.15
